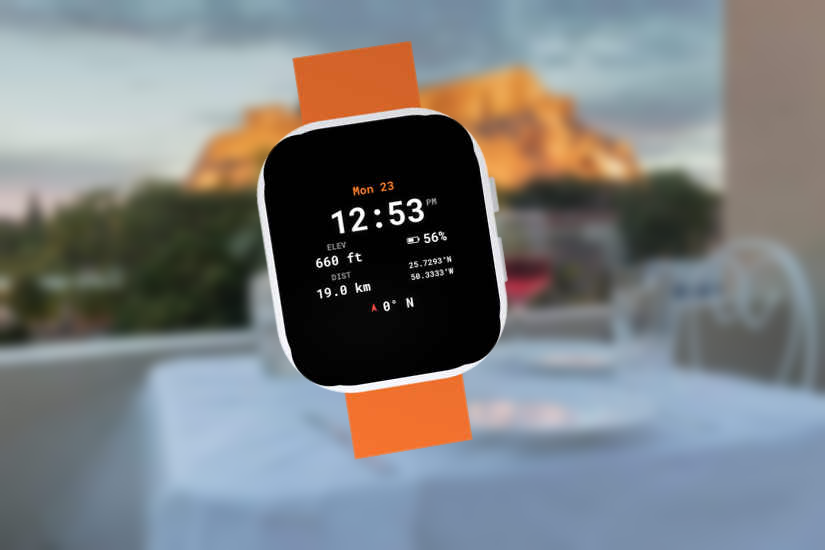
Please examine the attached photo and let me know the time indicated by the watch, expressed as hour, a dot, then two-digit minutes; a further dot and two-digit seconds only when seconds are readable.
12.53
